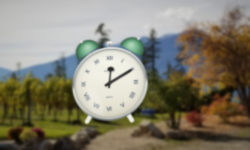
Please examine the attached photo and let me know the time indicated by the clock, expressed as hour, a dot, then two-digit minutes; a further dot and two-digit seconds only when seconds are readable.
12.10
